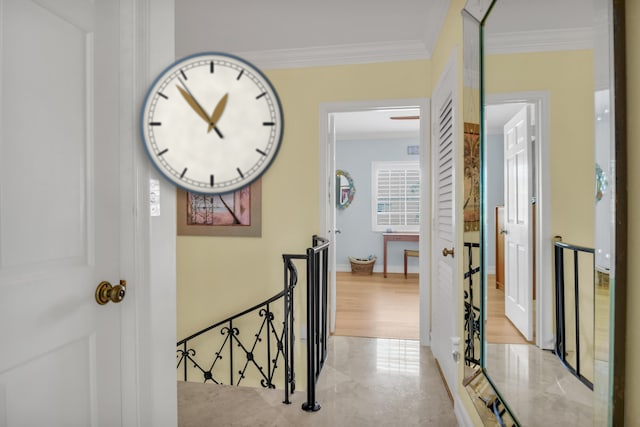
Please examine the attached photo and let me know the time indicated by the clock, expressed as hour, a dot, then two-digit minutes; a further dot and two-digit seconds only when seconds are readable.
12.52.54
